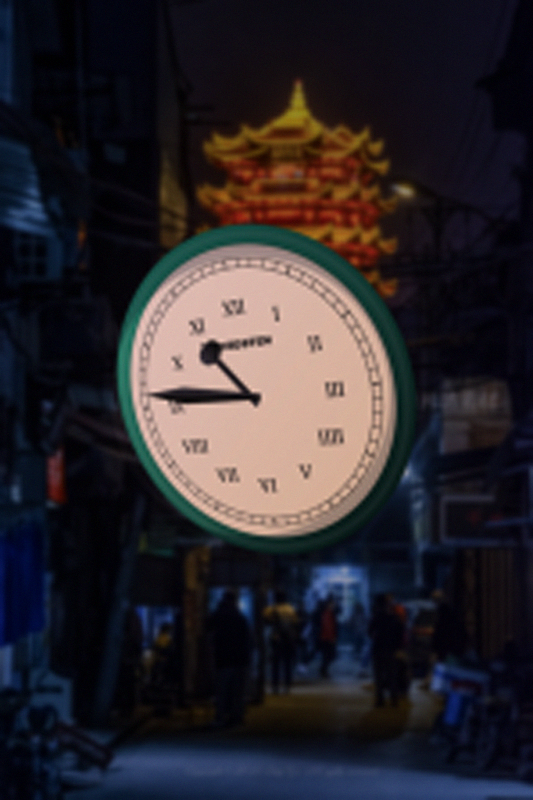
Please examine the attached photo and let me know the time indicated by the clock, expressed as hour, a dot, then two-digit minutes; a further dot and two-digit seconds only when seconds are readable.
10.46
